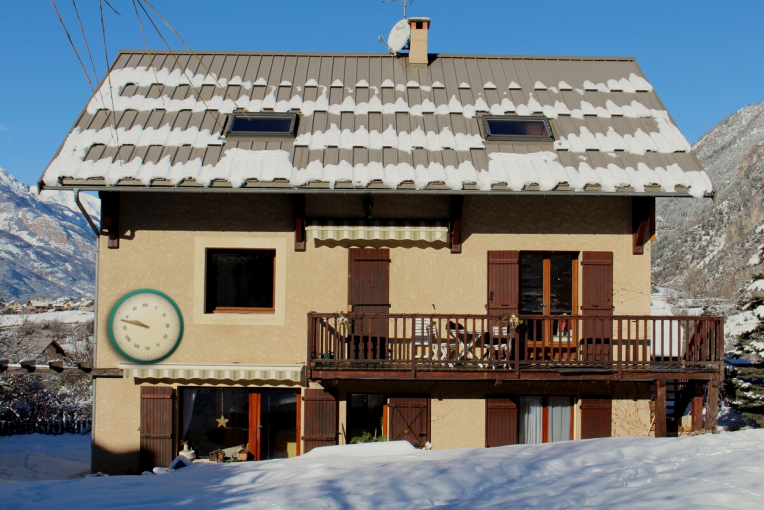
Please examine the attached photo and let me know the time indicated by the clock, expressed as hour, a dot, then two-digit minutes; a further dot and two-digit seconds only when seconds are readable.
9.48
